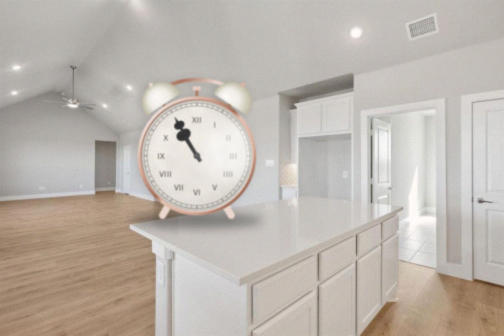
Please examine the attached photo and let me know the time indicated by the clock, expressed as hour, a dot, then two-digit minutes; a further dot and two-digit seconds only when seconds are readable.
10.55
